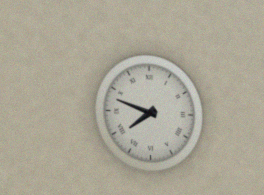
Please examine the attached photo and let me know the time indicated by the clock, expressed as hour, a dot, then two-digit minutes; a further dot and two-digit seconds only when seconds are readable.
7.48
